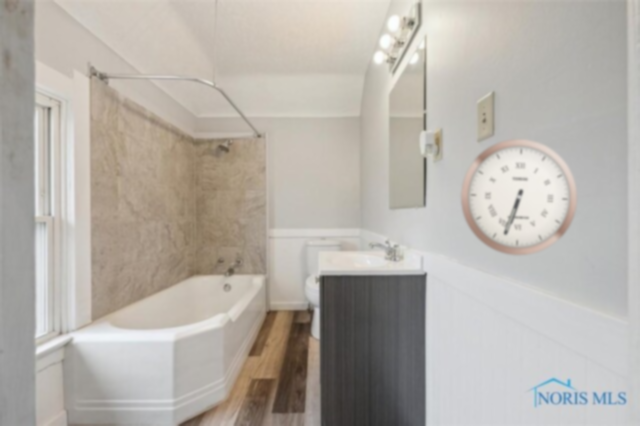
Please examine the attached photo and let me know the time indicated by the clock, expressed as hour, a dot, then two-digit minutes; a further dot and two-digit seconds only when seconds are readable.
6.33
